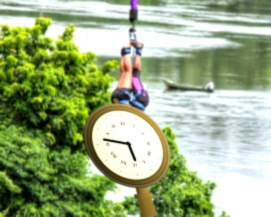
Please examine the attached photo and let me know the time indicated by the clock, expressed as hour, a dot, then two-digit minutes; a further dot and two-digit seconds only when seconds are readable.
5.47
